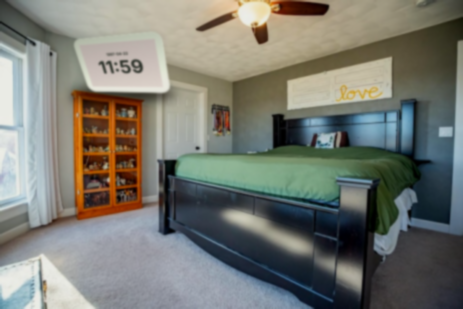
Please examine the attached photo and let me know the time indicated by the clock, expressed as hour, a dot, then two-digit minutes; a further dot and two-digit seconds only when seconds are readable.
11.59
